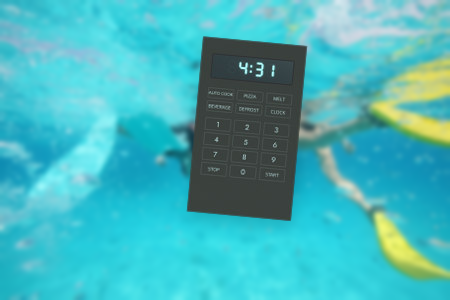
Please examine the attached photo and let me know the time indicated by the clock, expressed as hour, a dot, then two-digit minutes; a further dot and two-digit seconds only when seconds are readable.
4.31
